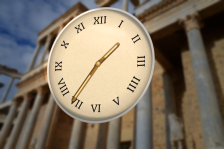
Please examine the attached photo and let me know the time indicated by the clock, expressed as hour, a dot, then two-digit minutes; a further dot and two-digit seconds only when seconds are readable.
1.36
